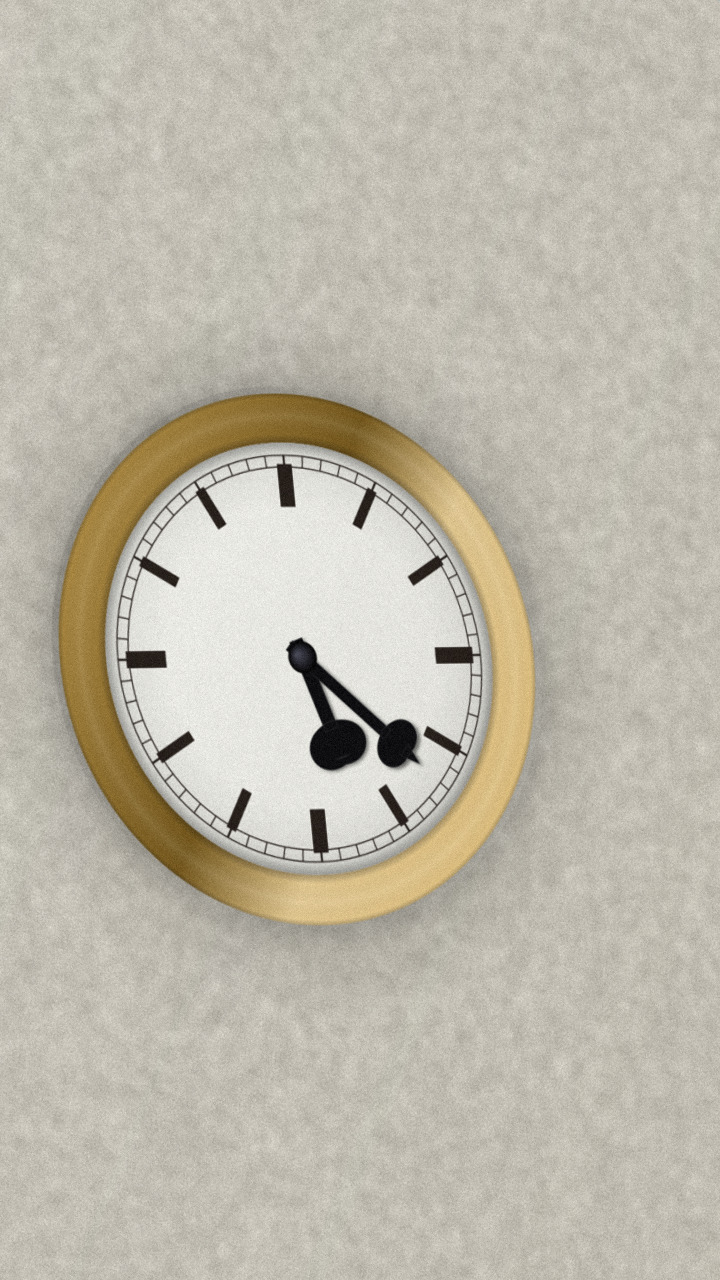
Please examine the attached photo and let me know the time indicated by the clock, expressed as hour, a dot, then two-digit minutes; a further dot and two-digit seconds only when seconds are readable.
5.22
